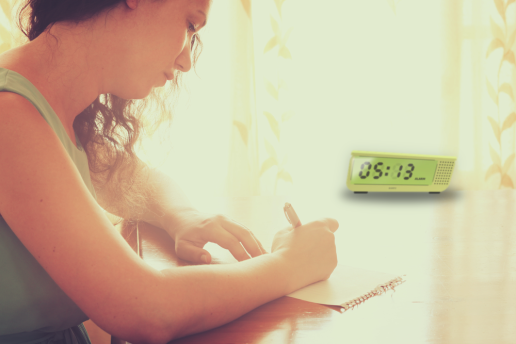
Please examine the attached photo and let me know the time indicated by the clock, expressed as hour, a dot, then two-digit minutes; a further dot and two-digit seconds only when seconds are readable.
5.13
